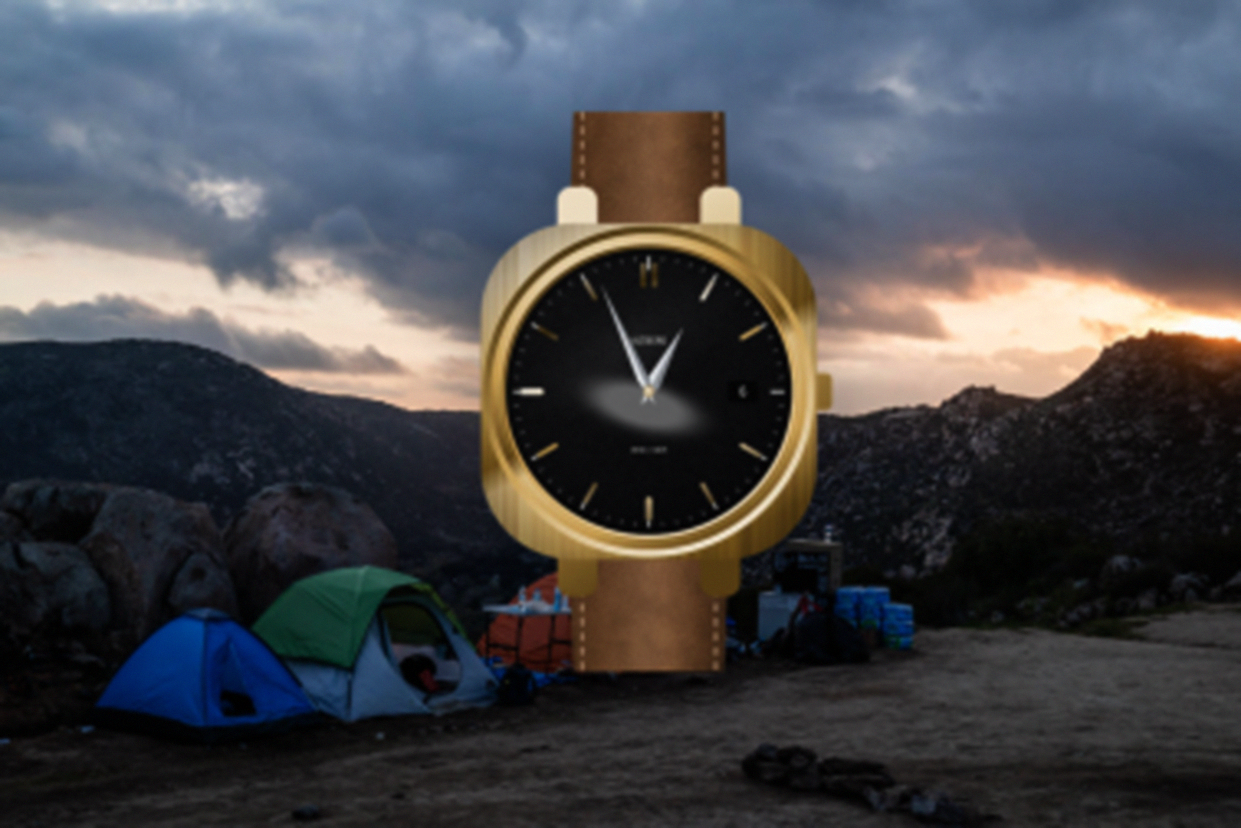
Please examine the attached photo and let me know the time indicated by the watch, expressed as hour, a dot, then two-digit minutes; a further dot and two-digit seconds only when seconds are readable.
12.56
